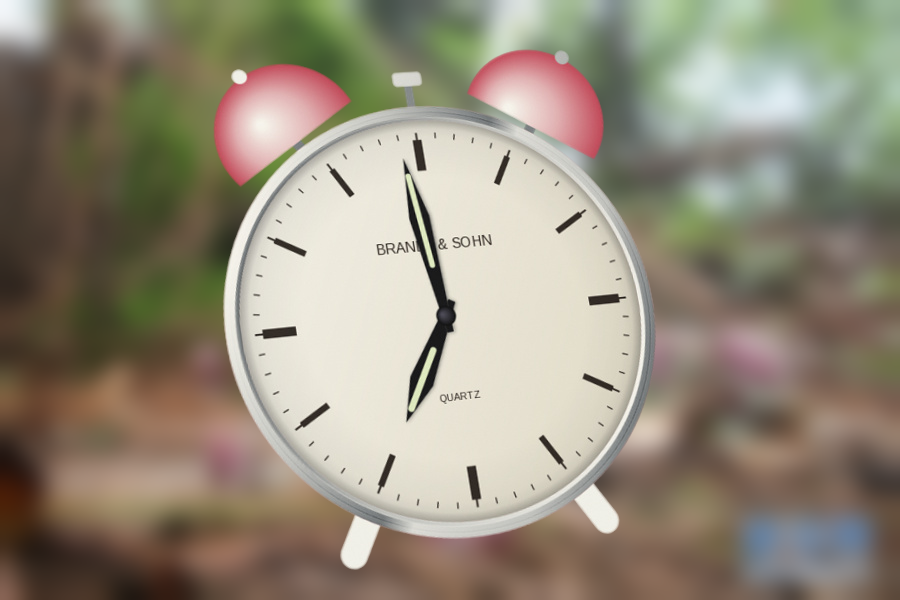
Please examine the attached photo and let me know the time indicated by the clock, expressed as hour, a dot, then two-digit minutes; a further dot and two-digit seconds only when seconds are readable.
6.59
